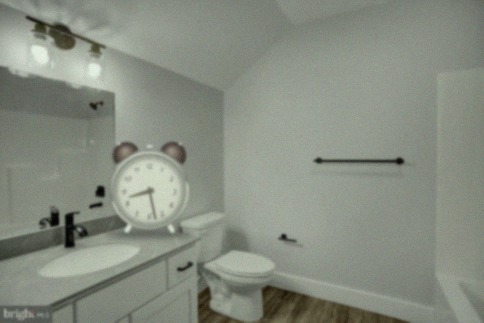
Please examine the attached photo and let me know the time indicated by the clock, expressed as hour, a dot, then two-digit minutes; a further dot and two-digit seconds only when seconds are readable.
8.28
